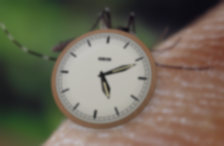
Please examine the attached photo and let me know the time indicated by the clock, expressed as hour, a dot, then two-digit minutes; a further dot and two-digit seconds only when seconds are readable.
5.11
